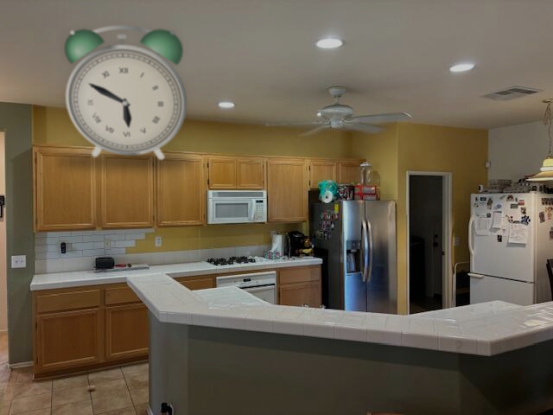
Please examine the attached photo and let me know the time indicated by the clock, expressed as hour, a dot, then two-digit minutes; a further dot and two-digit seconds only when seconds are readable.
5.50
